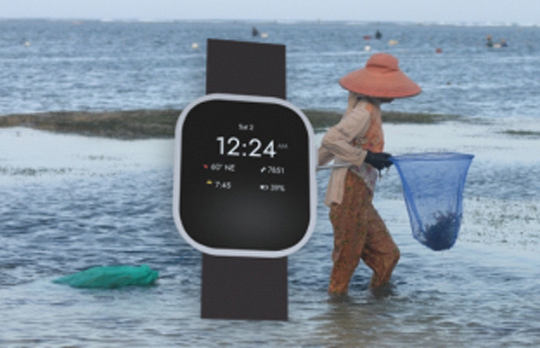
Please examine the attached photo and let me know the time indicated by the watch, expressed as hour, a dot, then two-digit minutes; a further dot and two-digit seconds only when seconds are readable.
12.24
